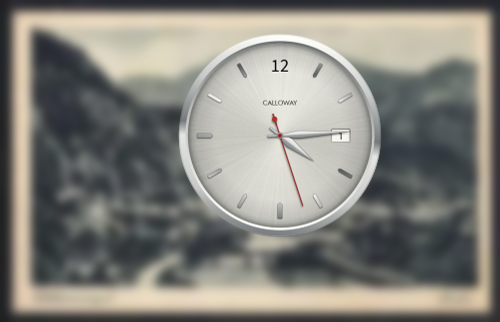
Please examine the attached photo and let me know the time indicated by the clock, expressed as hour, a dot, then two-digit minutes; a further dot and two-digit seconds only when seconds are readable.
4.14.27
